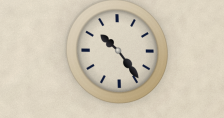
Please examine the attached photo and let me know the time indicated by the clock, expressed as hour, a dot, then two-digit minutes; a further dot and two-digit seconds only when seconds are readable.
10.24
